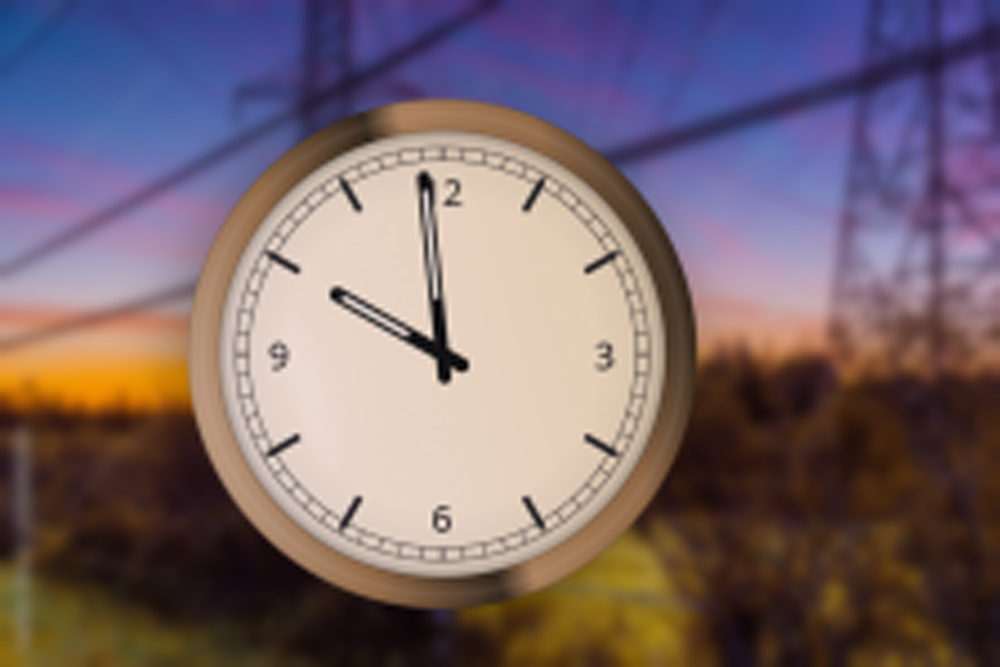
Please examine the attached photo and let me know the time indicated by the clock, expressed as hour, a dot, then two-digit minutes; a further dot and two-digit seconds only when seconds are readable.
9.59
